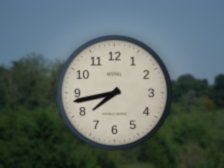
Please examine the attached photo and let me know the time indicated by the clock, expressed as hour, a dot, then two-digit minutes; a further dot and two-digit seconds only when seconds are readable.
7.43
